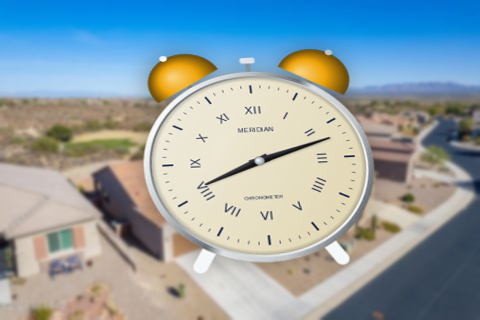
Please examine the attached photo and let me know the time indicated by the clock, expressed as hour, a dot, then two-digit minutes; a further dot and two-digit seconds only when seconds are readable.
8.12
